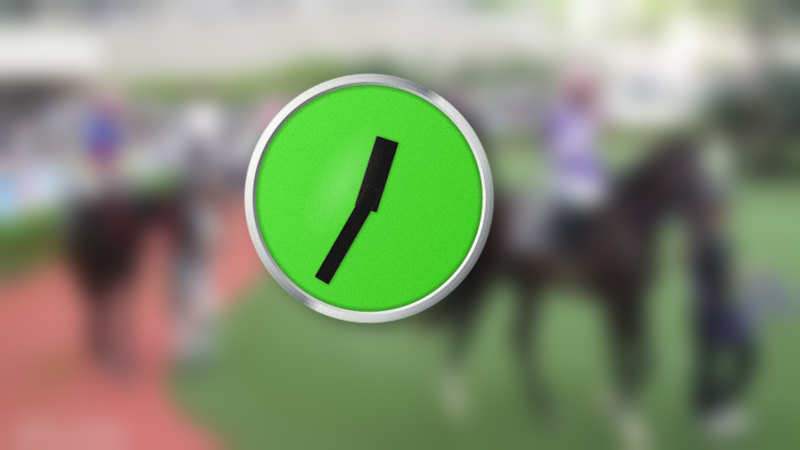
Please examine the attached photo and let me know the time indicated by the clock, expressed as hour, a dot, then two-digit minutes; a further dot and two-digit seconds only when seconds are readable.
12.35
